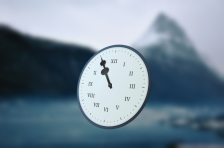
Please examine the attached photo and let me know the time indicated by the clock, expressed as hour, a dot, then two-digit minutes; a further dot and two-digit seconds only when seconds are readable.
10.55
